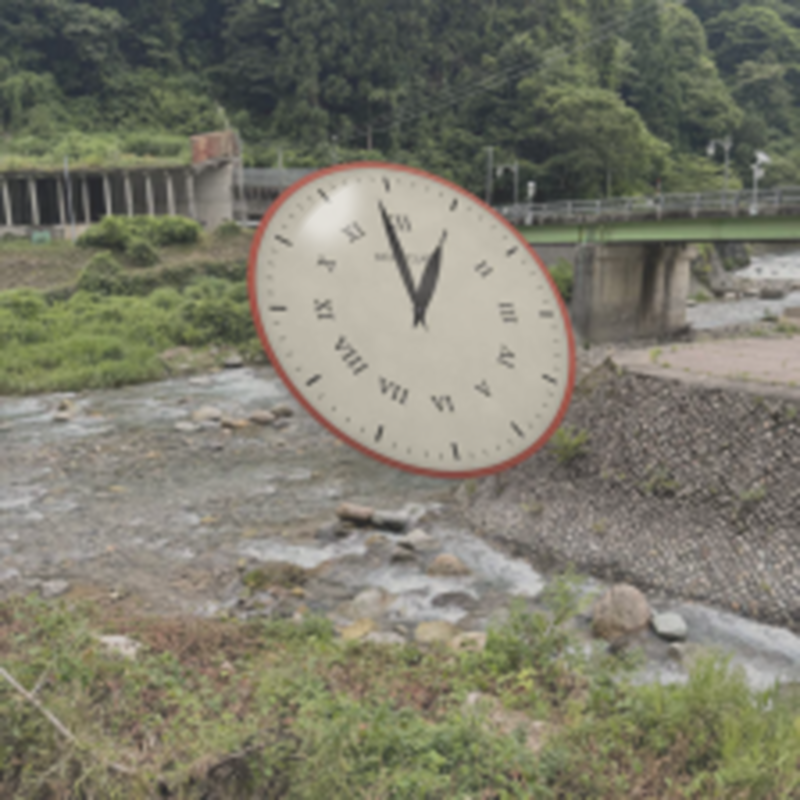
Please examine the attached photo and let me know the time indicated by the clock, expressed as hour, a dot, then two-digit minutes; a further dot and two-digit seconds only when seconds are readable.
12.59
